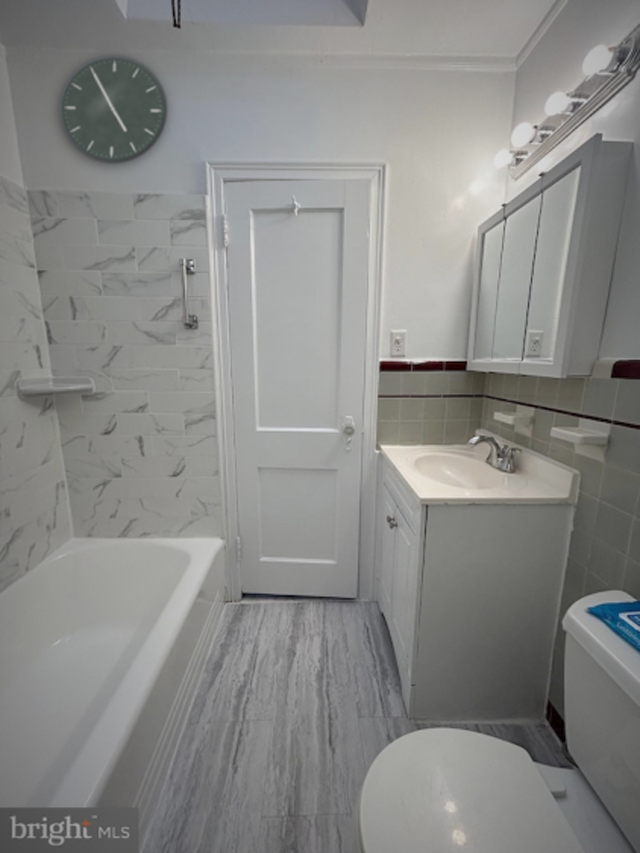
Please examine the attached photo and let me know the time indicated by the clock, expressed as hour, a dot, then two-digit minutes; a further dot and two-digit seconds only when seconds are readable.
4.55
